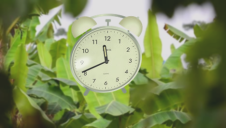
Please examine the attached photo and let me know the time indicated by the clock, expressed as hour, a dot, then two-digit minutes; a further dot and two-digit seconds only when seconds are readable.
11.41
